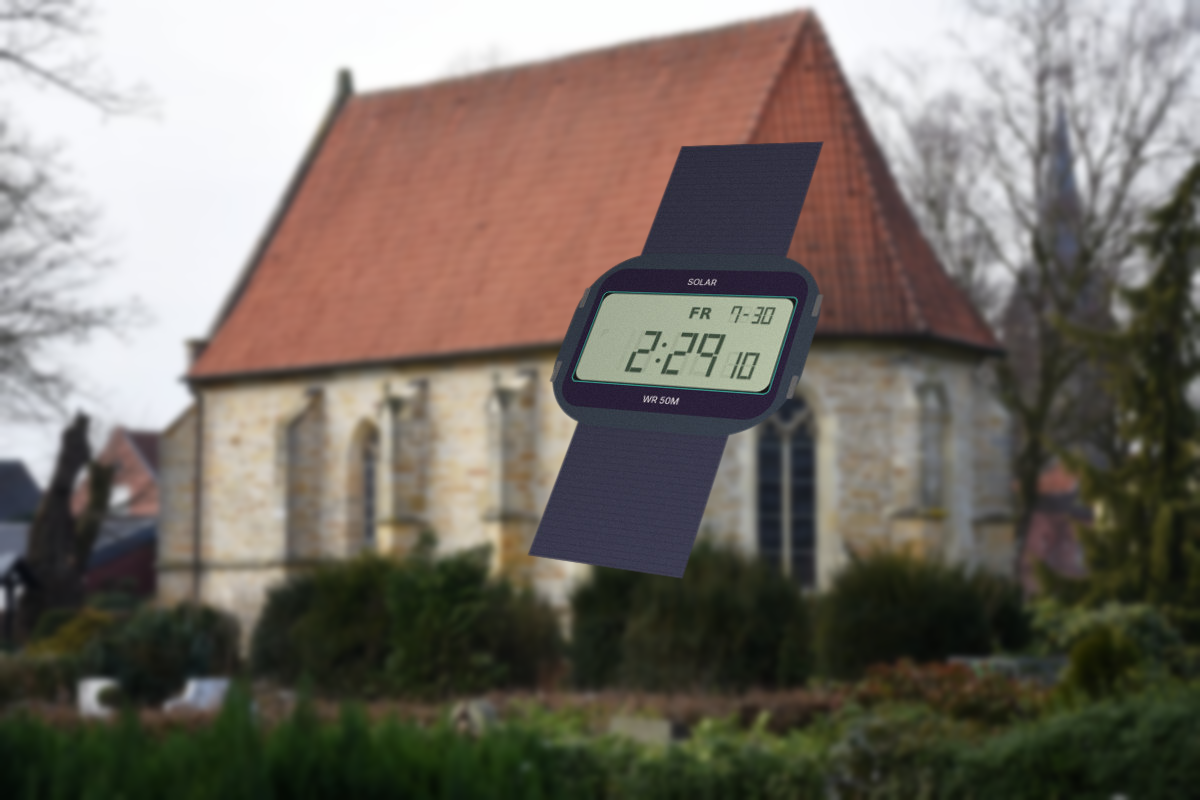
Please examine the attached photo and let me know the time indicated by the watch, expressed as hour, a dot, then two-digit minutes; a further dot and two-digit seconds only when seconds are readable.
2.29.10
